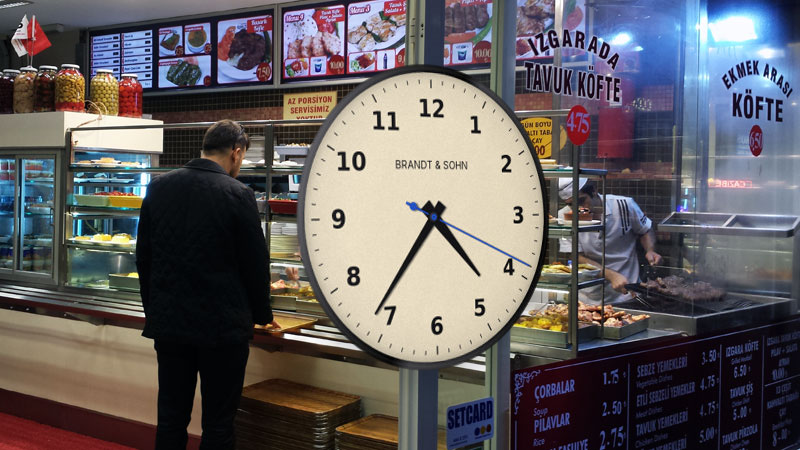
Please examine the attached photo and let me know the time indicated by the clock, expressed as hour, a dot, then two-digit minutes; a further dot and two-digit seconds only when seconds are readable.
4.36.19
